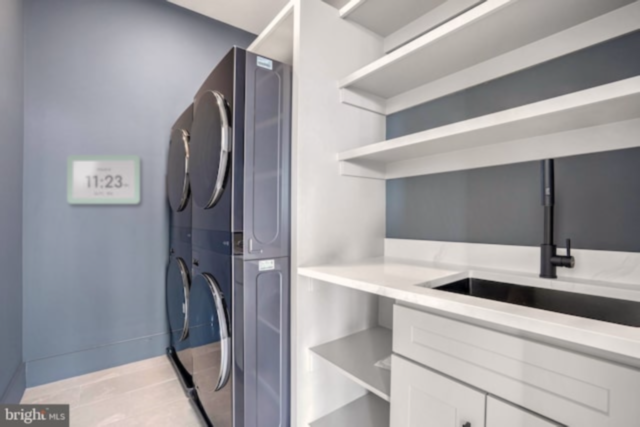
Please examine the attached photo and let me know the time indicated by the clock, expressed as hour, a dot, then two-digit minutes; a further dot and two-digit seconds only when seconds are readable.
11.23
